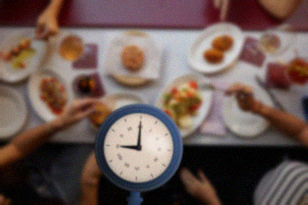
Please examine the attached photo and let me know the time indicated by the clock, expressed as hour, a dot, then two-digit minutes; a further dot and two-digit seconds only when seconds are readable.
9.00
